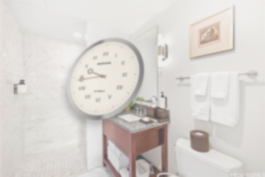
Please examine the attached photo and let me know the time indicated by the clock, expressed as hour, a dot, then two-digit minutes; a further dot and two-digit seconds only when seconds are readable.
9.44
